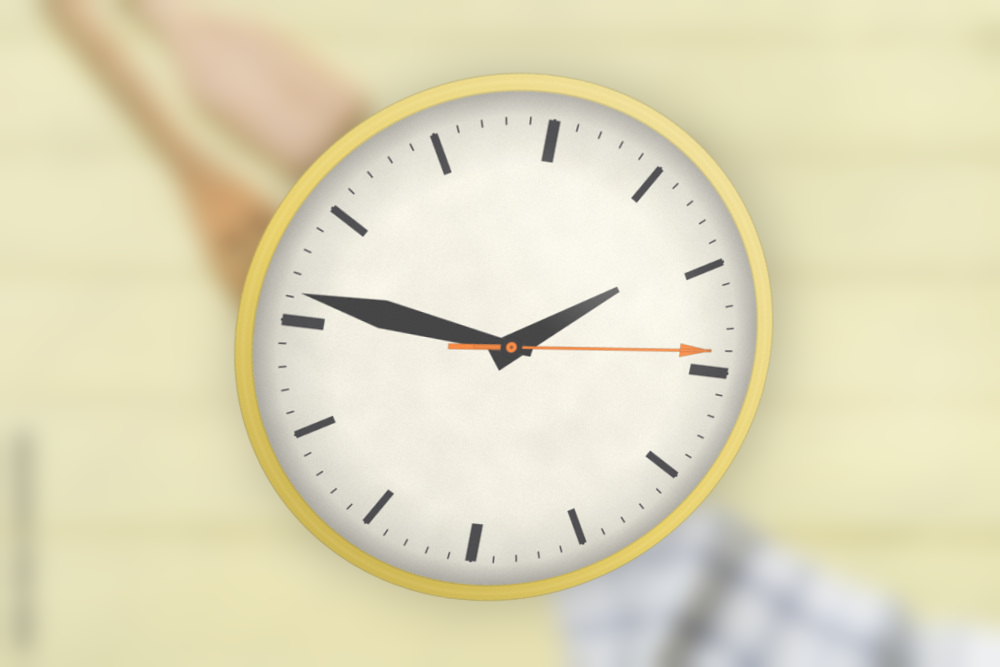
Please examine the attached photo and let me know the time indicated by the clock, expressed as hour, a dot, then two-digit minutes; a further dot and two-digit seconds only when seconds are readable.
1.46.14
